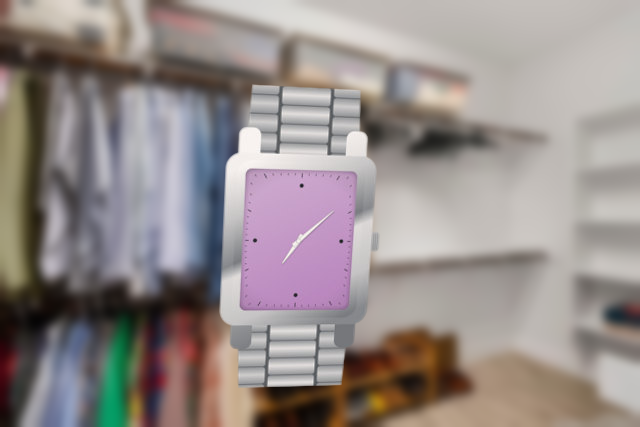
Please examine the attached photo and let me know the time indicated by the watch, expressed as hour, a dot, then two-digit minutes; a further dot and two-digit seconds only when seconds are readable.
7.08
